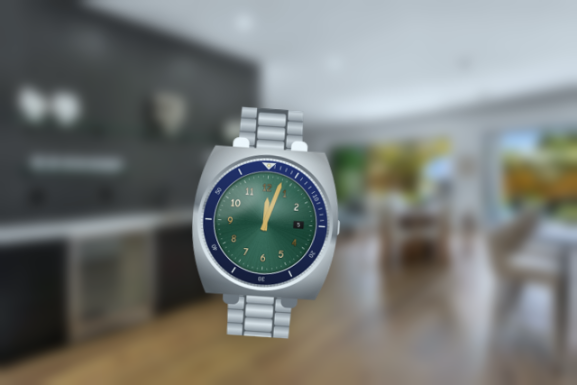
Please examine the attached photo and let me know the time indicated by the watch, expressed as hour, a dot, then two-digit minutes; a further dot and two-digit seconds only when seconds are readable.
12.03
